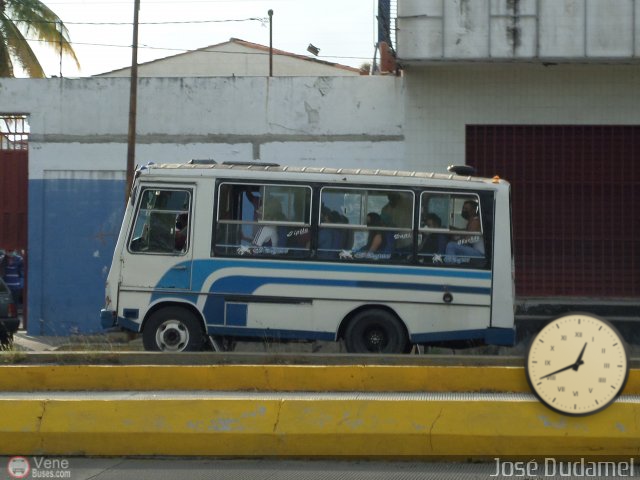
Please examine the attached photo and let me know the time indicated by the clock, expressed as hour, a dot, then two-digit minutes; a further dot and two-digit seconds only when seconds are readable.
12.41
